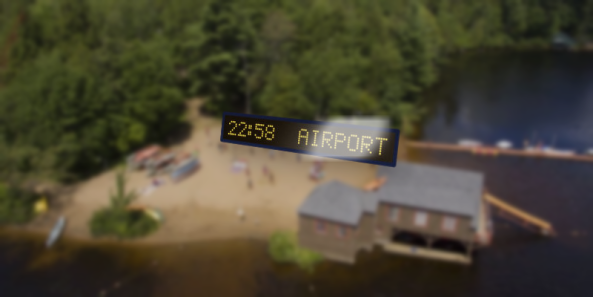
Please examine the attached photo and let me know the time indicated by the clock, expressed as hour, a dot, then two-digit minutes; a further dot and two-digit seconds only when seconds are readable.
22.58
